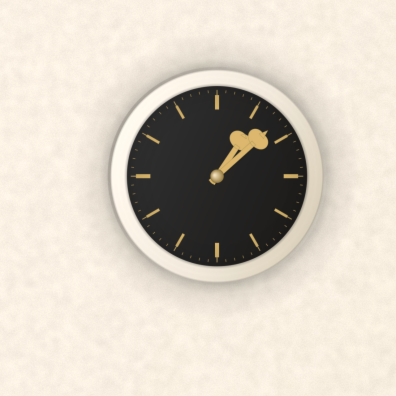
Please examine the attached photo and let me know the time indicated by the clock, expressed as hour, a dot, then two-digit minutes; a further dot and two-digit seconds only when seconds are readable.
1.08
